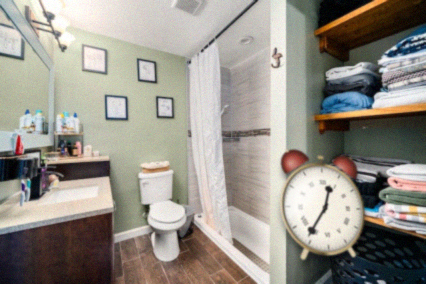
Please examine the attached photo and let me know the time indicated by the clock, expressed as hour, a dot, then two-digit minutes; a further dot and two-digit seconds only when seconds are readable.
12.36
